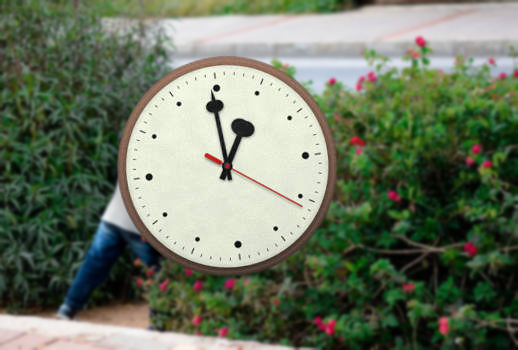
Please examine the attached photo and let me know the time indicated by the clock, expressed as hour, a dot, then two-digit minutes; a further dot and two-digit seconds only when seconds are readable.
12.59.21
